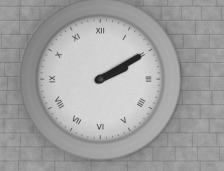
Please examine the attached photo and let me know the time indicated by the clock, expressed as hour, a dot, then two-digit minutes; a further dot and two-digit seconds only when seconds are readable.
2.10
